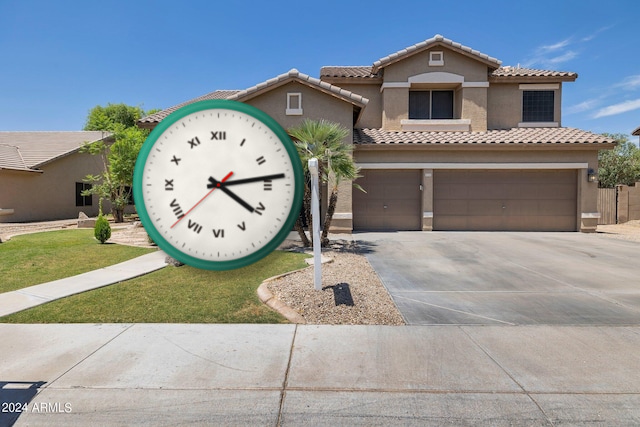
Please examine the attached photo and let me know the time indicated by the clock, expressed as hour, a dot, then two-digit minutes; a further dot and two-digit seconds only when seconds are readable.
4.13.38
